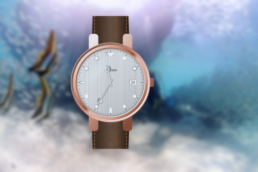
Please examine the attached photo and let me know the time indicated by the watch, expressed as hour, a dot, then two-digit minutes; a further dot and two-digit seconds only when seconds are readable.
11.35
